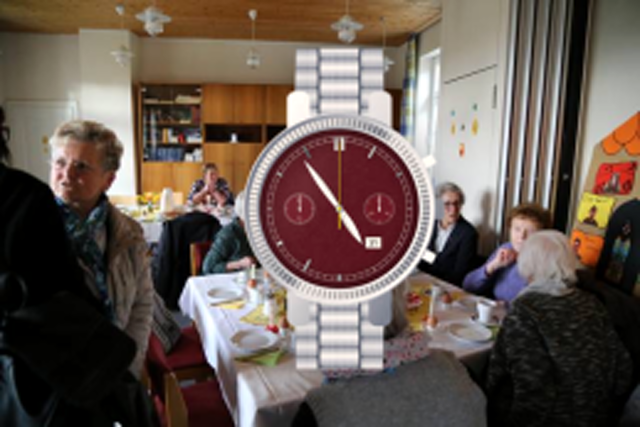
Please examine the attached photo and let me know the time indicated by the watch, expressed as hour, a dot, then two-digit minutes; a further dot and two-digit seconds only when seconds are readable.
4.54
